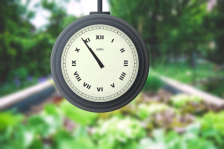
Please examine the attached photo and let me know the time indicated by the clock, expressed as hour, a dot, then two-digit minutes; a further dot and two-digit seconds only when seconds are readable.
10.54
